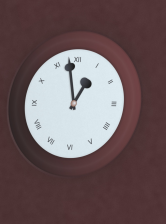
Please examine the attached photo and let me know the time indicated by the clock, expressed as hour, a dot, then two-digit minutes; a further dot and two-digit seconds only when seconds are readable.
12.58
